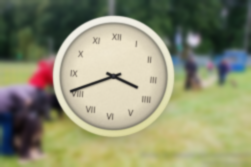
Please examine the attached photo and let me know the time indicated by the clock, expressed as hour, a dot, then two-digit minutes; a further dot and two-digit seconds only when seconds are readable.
3.41
